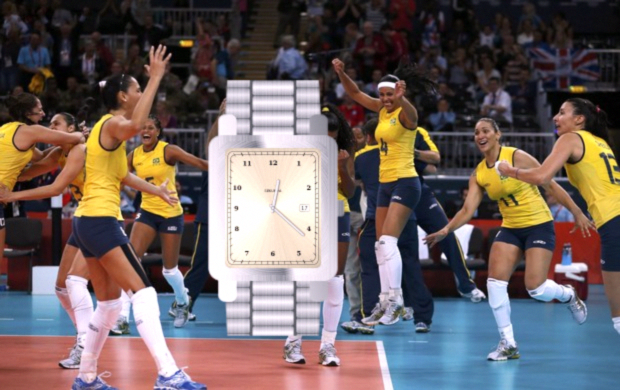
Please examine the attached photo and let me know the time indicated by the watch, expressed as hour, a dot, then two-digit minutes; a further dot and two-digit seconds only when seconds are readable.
12.22
